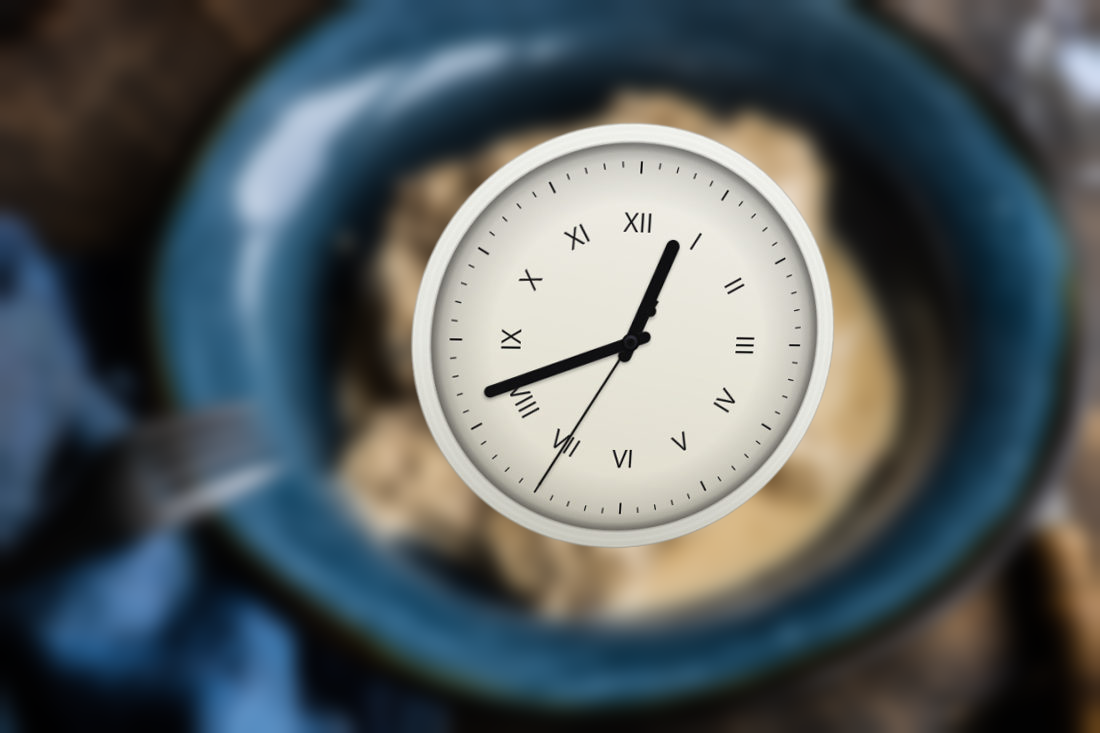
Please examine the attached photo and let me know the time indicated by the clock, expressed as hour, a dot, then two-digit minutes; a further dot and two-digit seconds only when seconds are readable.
12.41.35
